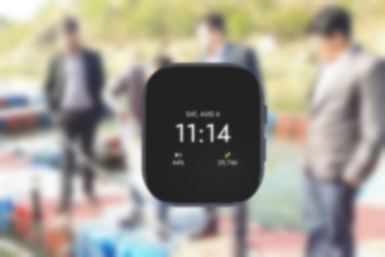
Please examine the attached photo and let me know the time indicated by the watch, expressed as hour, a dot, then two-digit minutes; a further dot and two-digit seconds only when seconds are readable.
11.14
